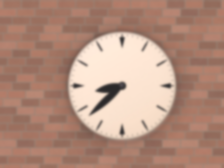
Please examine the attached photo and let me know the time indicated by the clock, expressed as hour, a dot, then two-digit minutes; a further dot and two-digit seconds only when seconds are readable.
8.38
